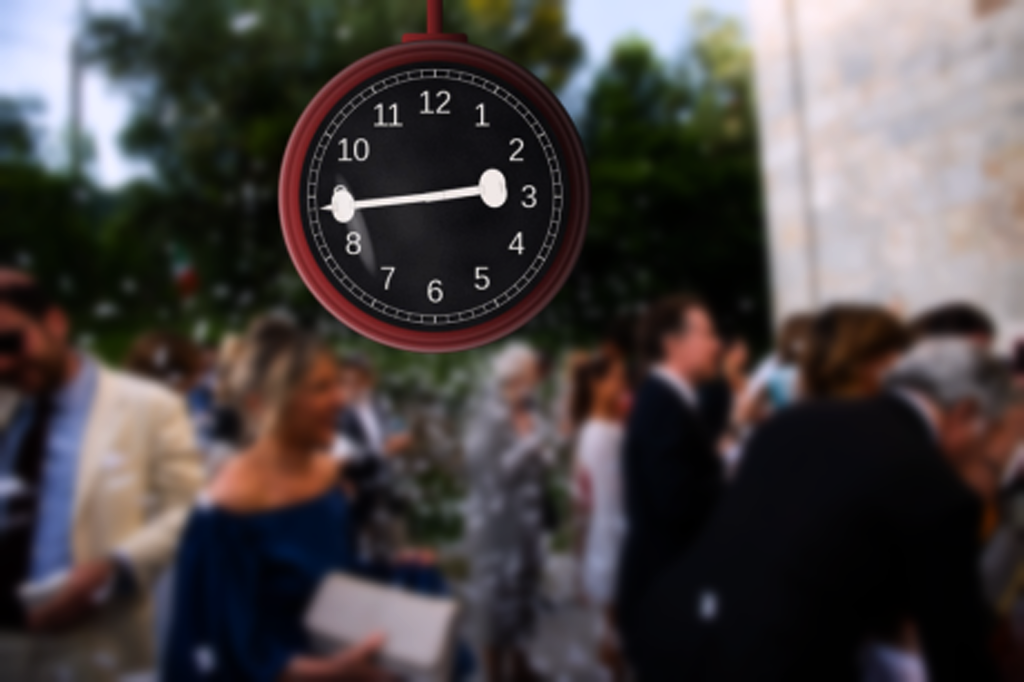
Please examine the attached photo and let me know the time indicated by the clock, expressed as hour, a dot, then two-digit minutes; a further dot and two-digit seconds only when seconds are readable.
2.44
